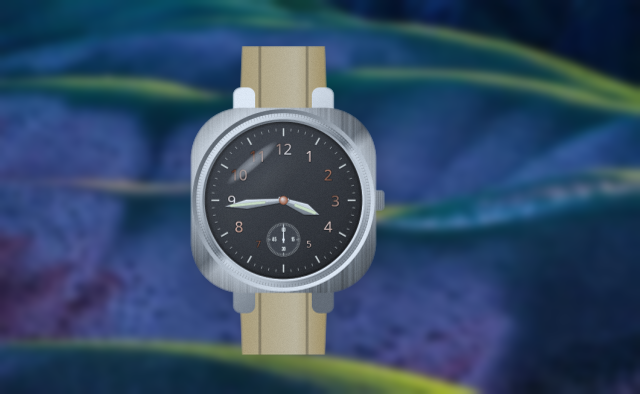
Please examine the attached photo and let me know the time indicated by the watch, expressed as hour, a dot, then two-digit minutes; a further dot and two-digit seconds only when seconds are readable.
3.44
